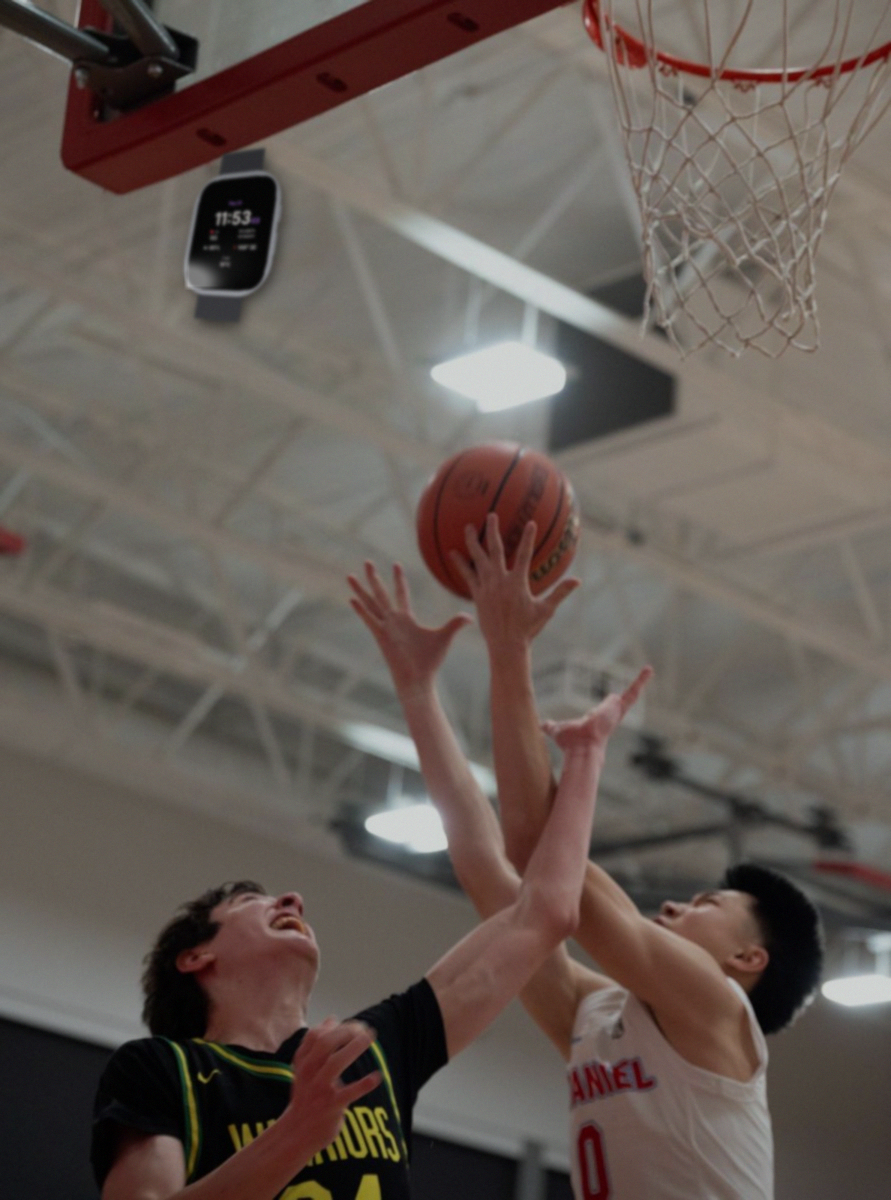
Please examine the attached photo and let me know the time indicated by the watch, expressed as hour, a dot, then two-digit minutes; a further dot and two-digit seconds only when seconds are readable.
11.53
